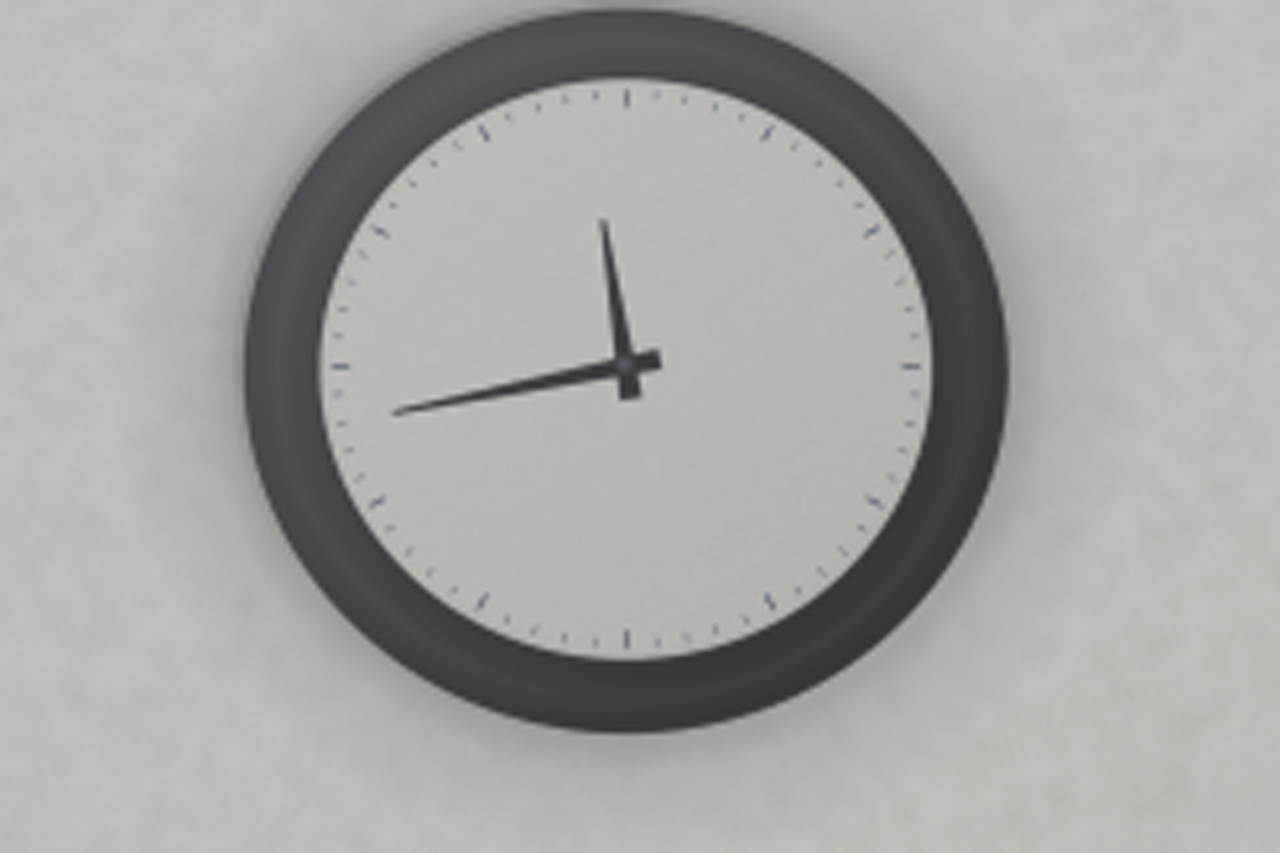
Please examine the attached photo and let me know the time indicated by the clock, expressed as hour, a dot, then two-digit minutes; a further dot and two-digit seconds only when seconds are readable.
11.43
